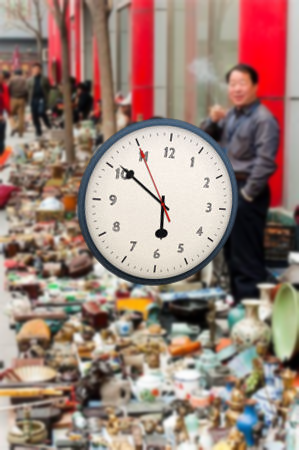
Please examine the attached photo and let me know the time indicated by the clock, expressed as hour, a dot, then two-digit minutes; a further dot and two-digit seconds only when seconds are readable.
5.50.55
